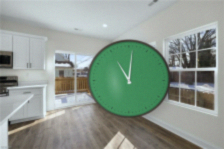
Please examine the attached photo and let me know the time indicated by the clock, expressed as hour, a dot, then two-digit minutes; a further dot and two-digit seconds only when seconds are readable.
11.01
